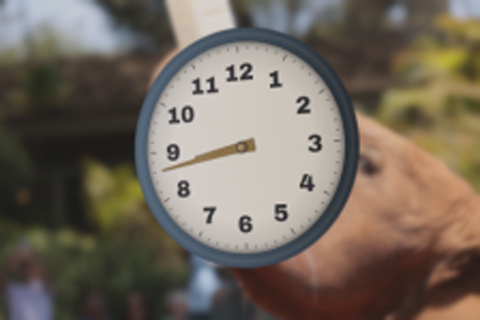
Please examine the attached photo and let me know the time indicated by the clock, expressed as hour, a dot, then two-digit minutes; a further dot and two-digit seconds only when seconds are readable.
8.43
